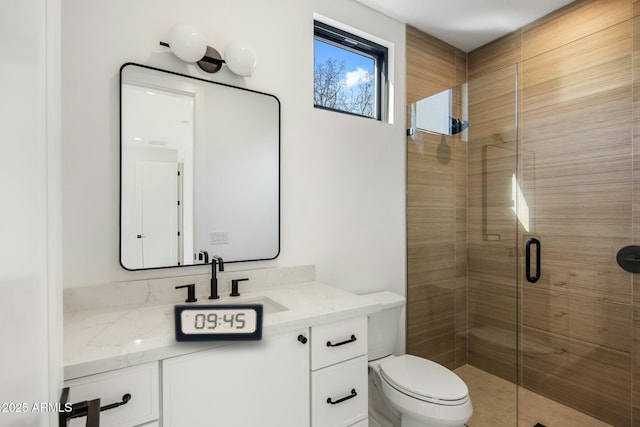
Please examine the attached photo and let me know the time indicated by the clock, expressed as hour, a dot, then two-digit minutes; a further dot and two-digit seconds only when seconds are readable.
9.45
